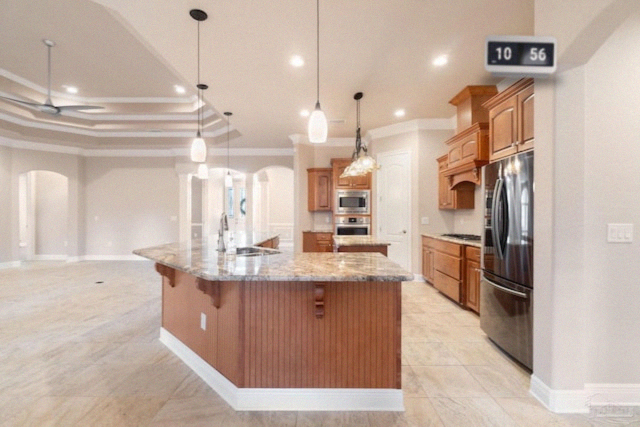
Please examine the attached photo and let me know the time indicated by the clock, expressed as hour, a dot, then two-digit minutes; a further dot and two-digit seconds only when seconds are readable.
10.56
